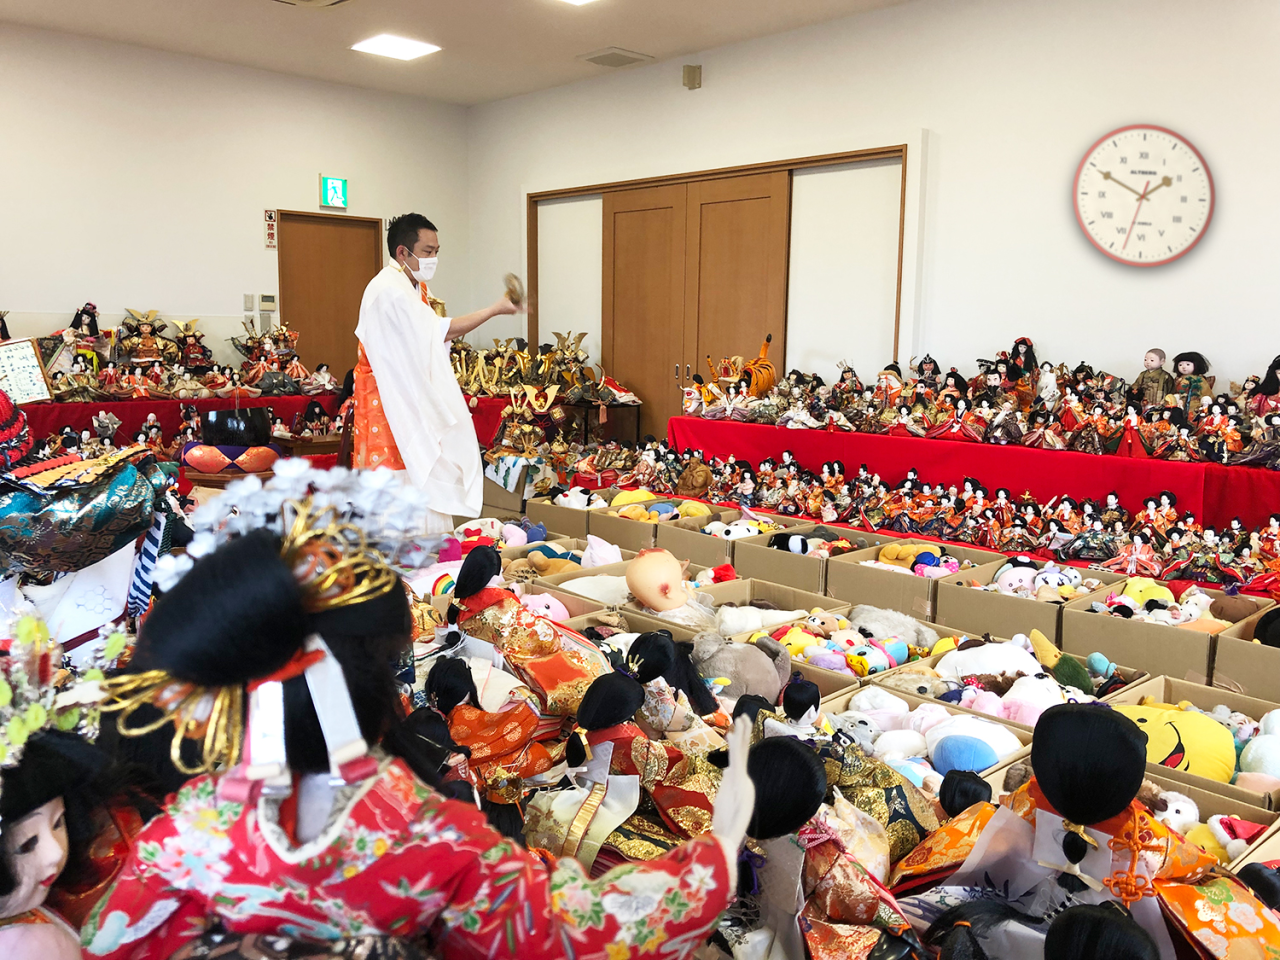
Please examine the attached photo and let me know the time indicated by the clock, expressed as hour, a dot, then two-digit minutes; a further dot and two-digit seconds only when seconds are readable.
1.49.33
